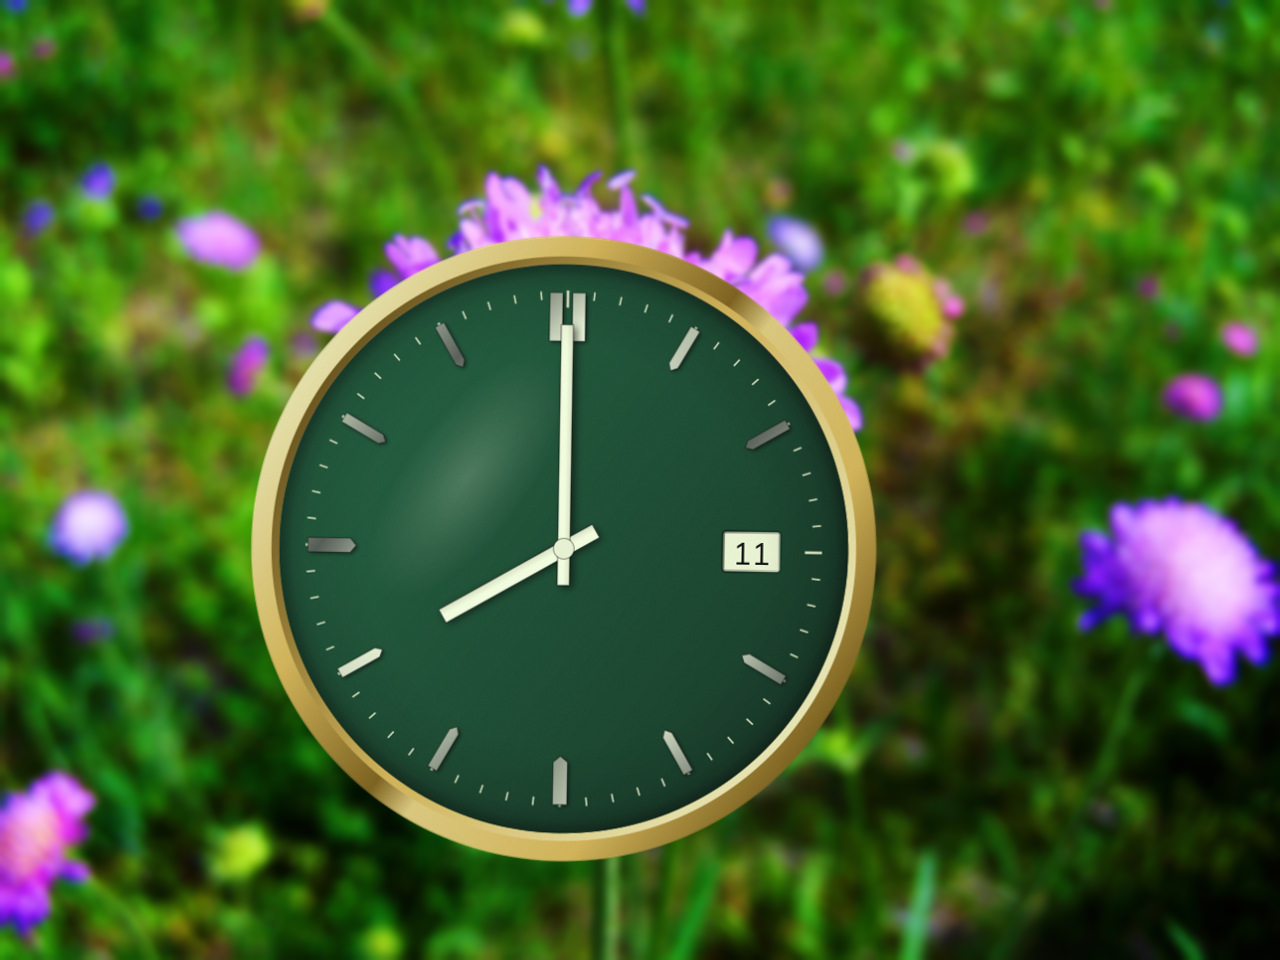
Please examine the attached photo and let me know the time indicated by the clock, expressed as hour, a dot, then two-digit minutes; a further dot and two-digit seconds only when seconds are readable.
8.00
